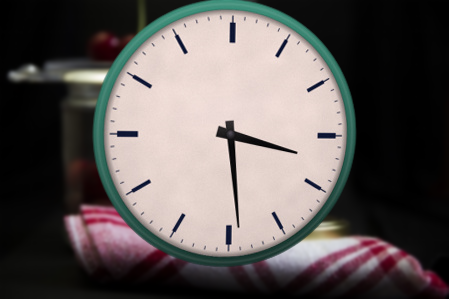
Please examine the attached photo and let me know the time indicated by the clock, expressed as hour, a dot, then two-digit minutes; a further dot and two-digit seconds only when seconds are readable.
3.29
